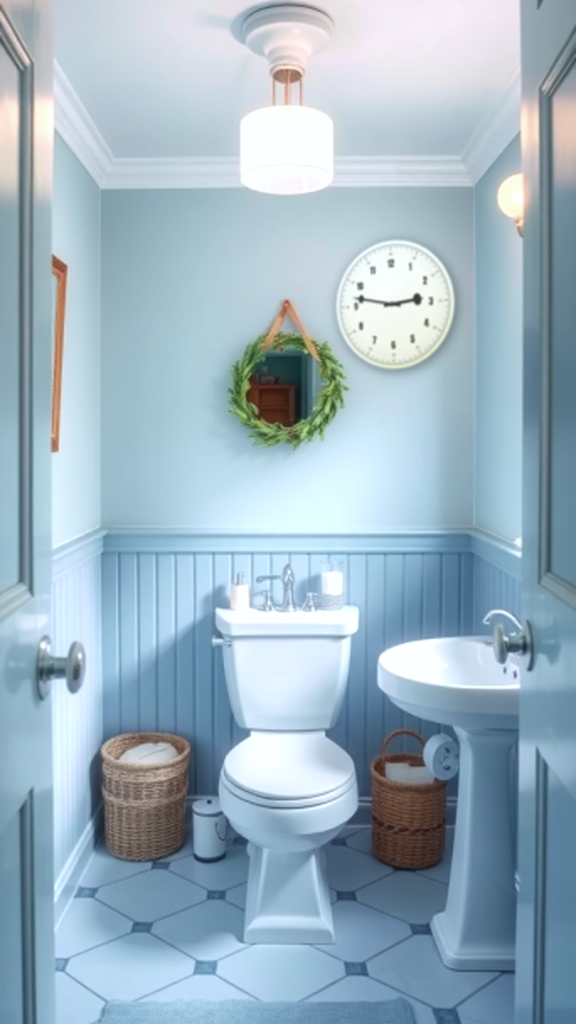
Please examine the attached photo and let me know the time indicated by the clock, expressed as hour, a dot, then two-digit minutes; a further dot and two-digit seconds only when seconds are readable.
2.47
